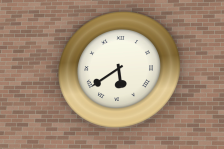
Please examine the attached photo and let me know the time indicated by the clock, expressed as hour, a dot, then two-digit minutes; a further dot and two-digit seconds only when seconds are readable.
5.39
